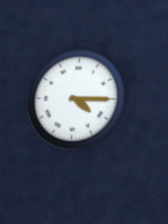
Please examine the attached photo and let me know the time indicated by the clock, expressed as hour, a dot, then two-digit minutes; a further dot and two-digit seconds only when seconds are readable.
4.15
